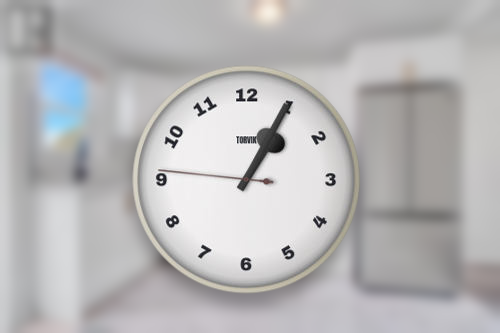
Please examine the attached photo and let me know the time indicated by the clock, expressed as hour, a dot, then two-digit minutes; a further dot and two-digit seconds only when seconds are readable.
1.04.46
